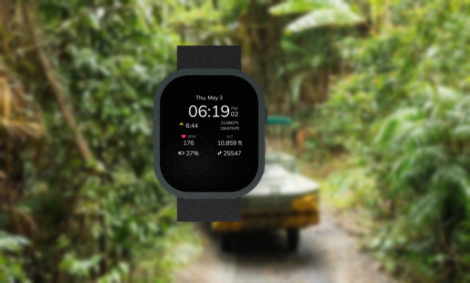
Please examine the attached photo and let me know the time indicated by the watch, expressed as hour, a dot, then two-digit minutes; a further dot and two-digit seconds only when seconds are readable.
6.19
